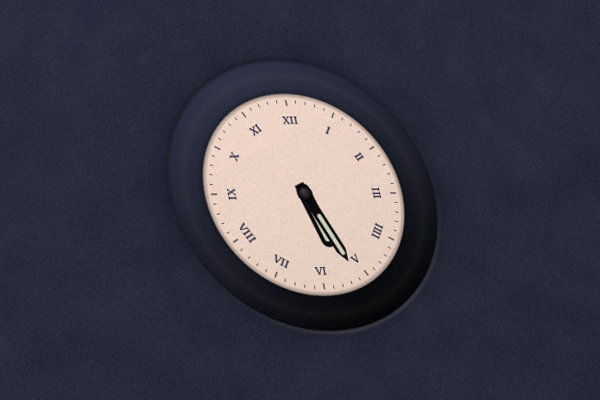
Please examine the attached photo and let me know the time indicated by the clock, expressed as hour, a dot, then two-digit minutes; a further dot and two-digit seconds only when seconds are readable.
5.26
